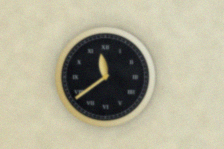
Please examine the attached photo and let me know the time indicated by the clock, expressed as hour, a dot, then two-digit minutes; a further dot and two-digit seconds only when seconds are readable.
11.39
